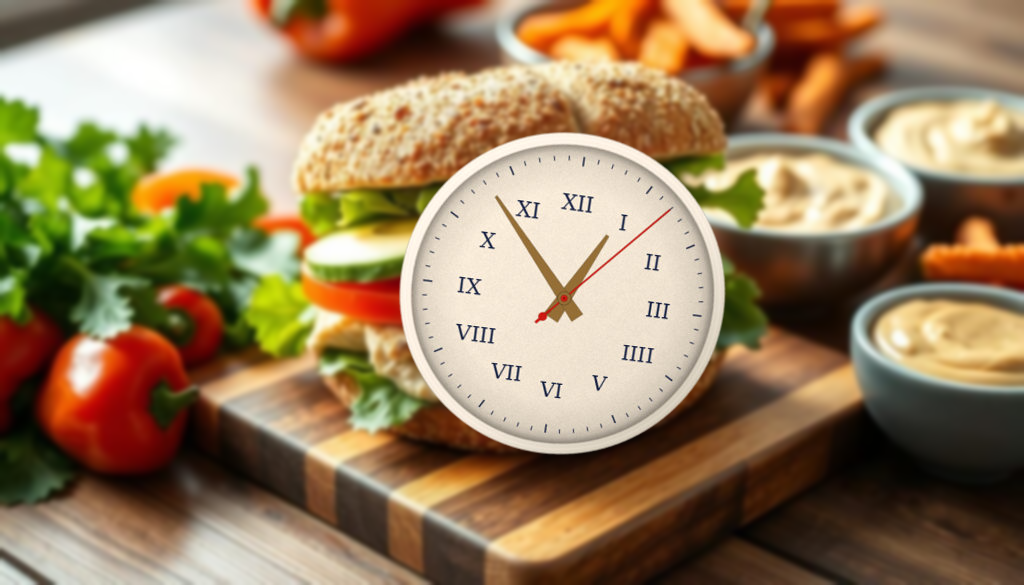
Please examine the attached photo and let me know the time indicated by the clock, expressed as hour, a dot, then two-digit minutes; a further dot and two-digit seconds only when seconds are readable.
12.53.07
